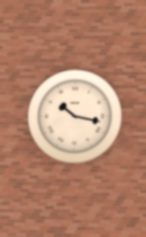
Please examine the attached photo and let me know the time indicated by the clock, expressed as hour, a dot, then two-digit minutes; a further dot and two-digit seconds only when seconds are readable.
10.17
